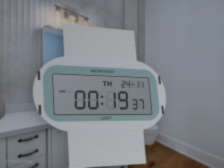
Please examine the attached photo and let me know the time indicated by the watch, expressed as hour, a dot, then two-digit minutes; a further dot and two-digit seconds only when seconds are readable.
0.19.37
